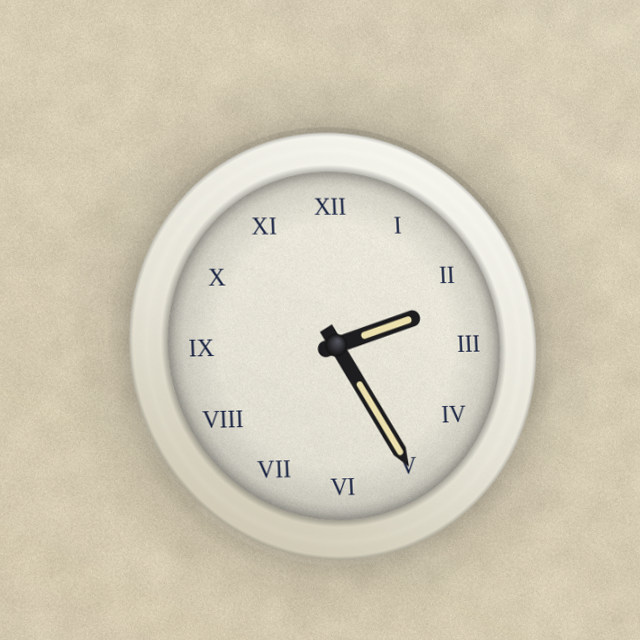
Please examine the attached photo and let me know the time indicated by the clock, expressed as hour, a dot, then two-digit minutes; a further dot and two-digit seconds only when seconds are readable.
2.25
